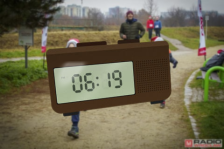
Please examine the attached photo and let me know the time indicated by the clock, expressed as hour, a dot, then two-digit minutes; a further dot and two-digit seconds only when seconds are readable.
6.19
